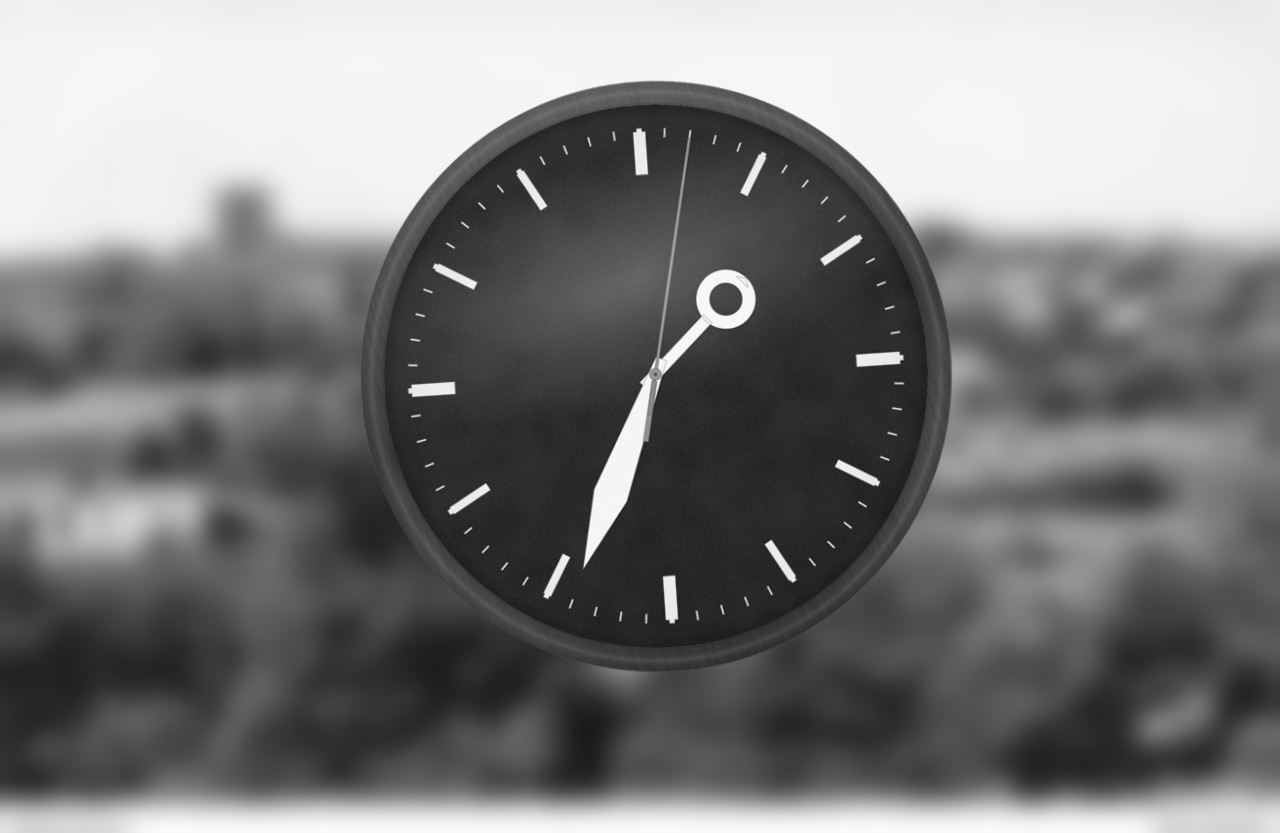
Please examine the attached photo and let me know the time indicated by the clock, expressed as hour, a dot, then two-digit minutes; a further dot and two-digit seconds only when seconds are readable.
1.34.02
